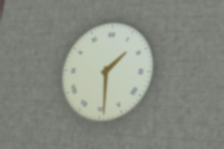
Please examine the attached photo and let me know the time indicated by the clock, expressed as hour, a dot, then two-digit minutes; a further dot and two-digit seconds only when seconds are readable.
1.29
